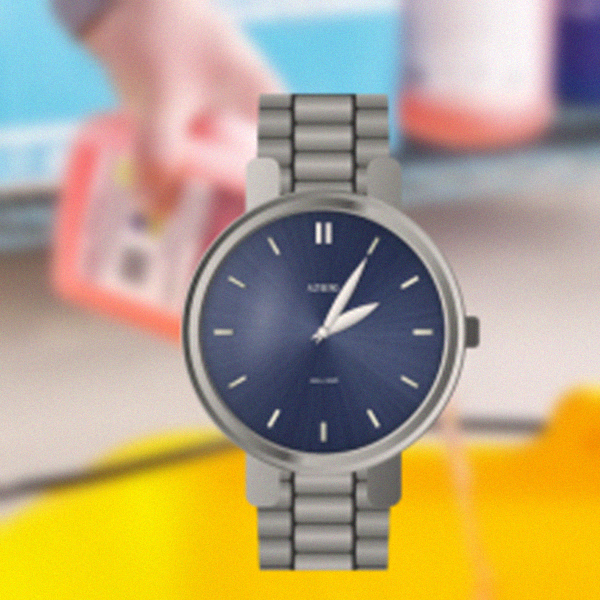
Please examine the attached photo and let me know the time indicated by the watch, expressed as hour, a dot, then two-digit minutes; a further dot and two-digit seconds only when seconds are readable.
2.05
